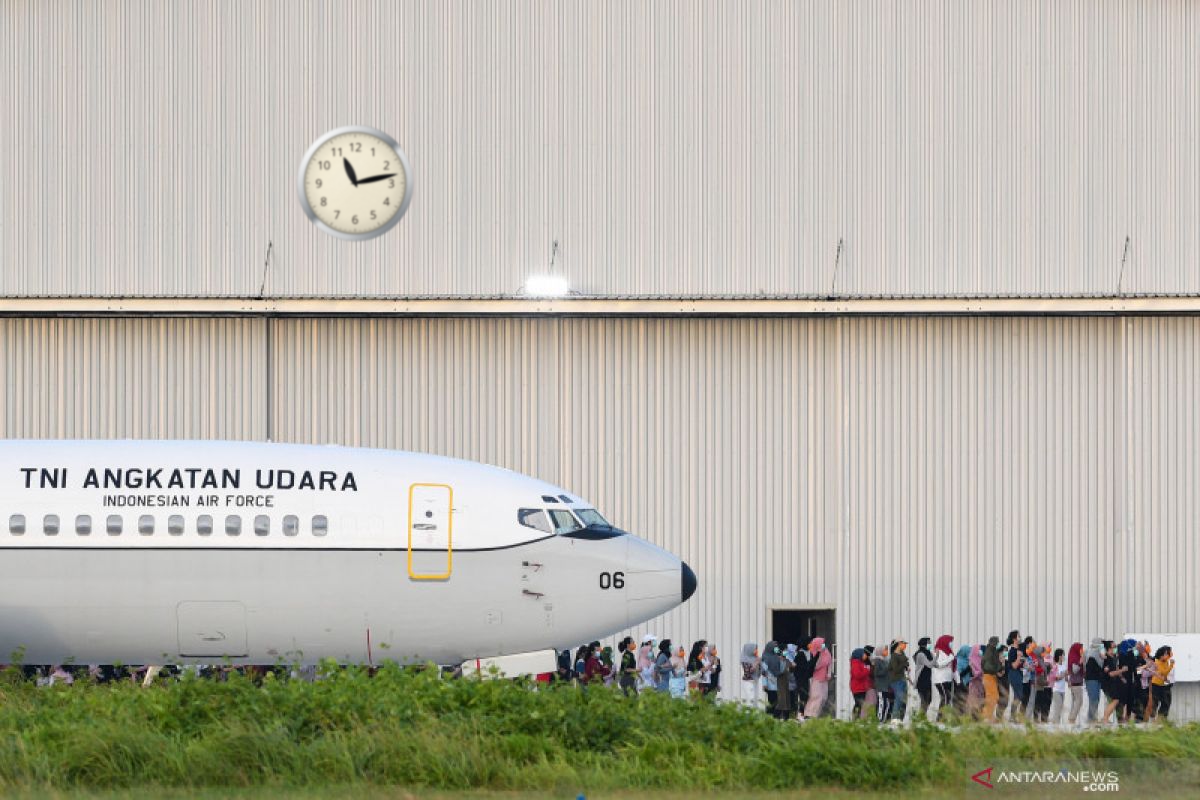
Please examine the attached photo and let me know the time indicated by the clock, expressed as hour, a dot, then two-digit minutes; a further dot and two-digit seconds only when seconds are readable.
11.13
